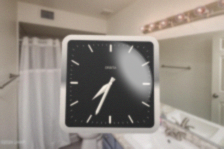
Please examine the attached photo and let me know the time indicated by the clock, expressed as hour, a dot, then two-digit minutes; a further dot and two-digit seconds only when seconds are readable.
7.34
